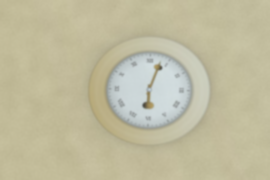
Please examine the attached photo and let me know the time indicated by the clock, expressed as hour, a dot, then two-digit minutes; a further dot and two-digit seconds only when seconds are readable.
6.03
